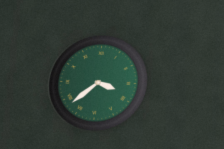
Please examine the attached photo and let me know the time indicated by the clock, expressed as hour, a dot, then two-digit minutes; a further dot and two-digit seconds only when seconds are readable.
3.38
